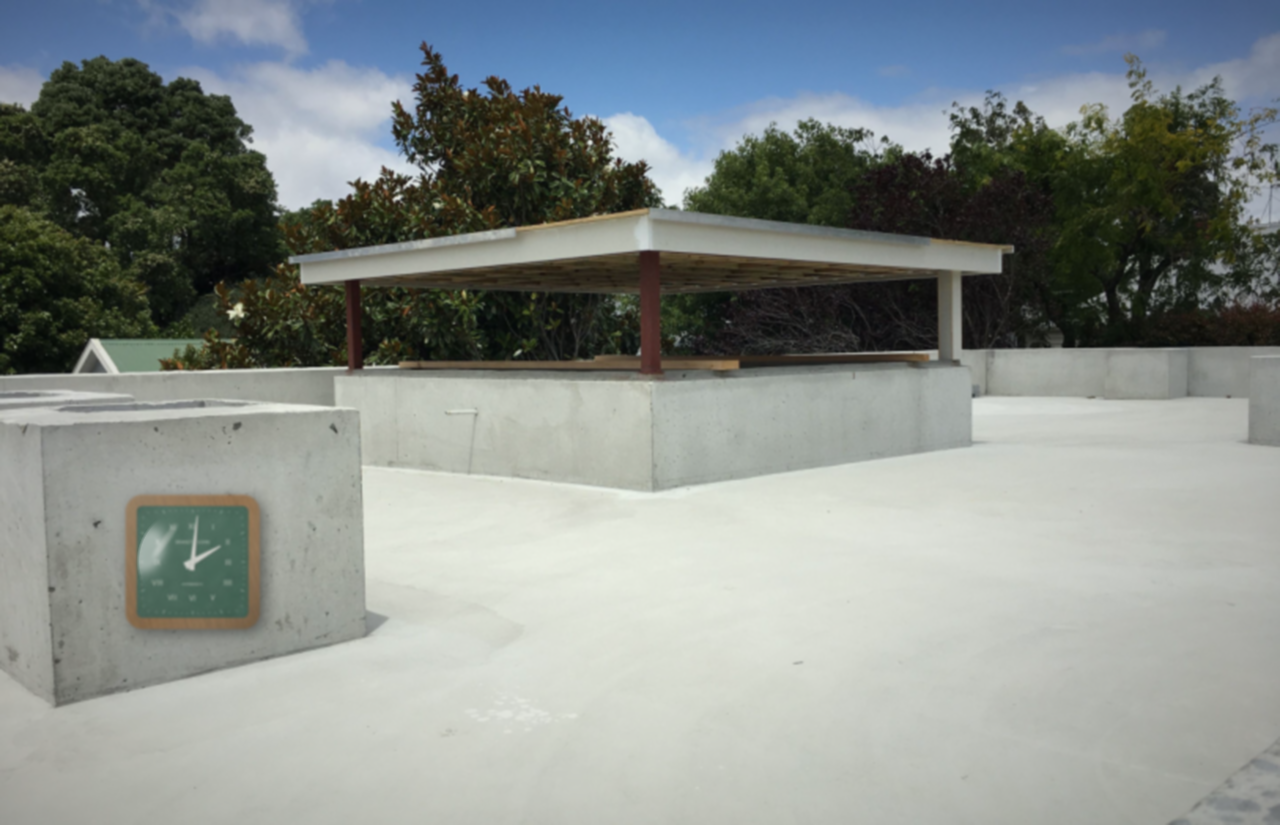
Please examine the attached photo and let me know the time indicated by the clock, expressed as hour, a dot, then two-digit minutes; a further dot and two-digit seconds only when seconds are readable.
2.01
